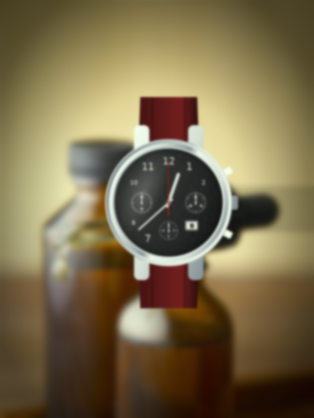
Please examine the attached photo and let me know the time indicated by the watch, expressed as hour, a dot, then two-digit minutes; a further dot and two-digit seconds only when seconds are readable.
12.38
